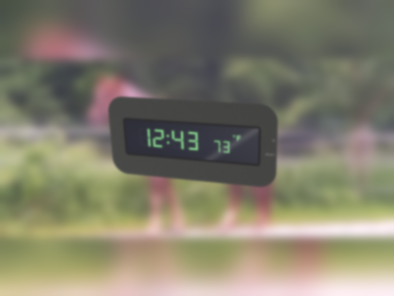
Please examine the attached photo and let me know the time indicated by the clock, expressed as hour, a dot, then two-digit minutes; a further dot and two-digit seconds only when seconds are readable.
12.43
